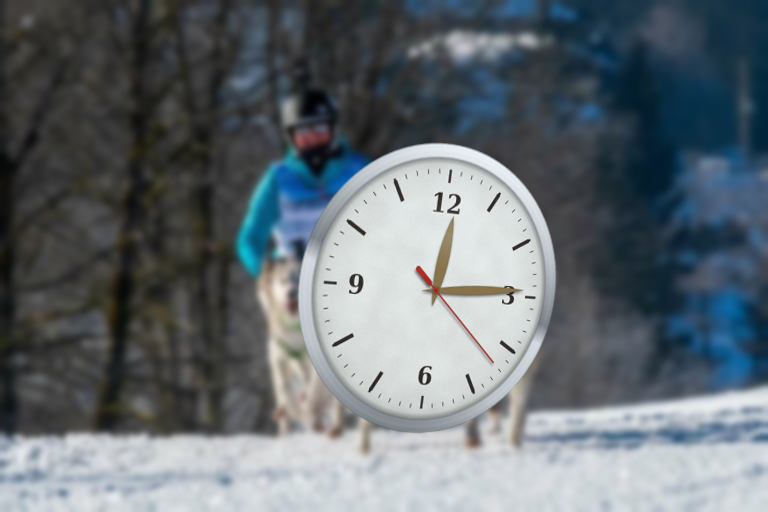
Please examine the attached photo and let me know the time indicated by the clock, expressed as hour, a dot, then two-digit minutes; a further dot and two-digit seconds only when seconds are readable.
12.14.22
